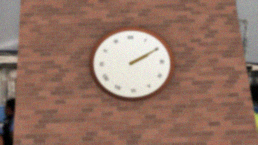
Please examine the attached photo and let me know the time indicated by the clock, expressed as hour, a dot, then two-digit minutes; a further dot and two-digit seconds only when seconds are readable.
2.10
